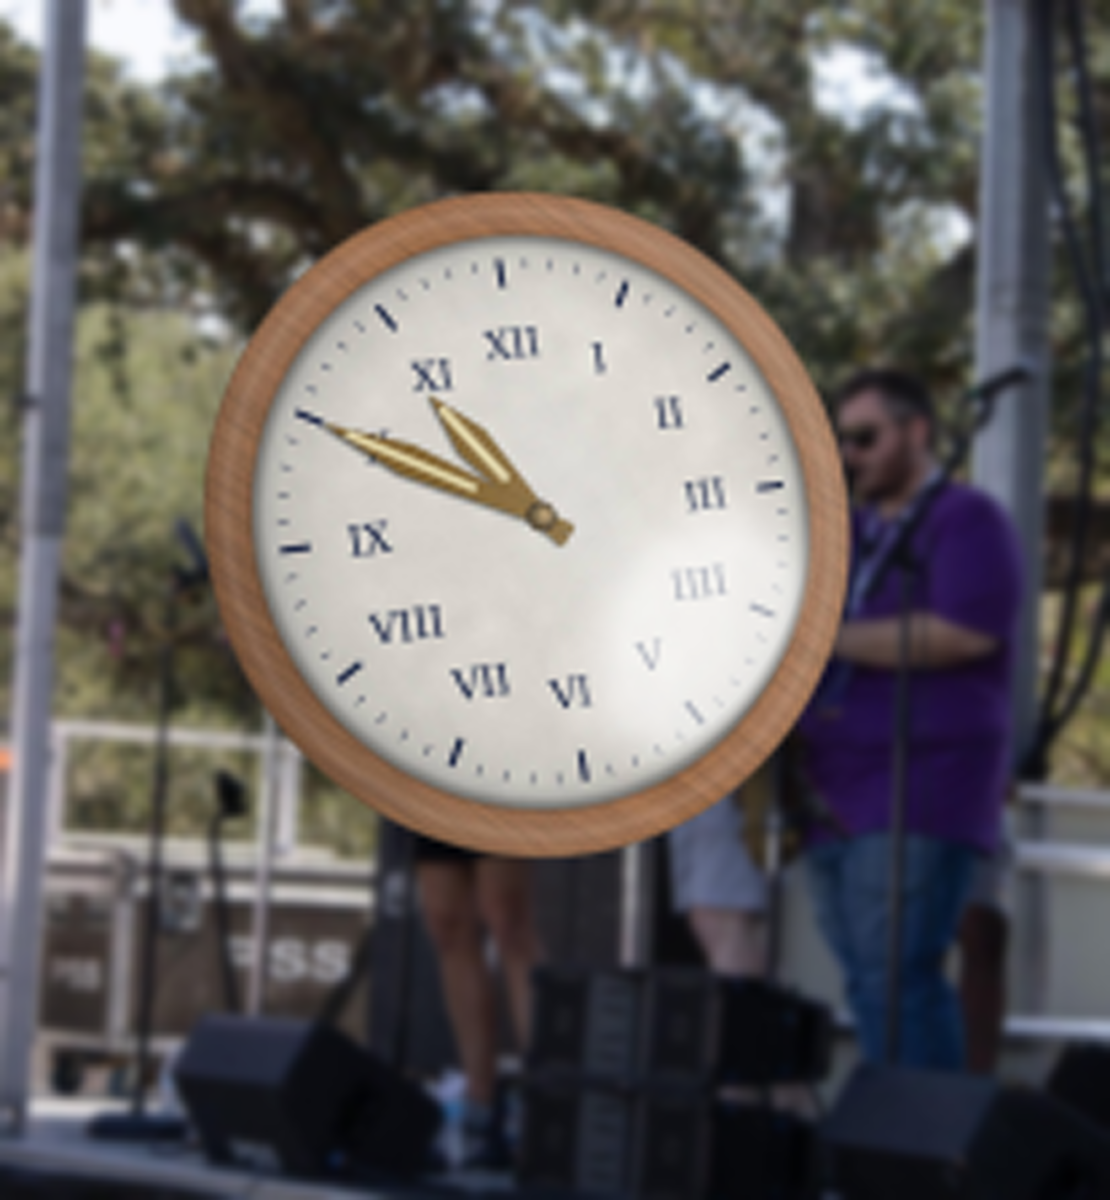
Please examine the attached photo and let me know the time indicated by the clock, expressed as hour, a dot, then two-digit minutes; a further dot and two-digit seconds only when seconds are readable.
10.50
